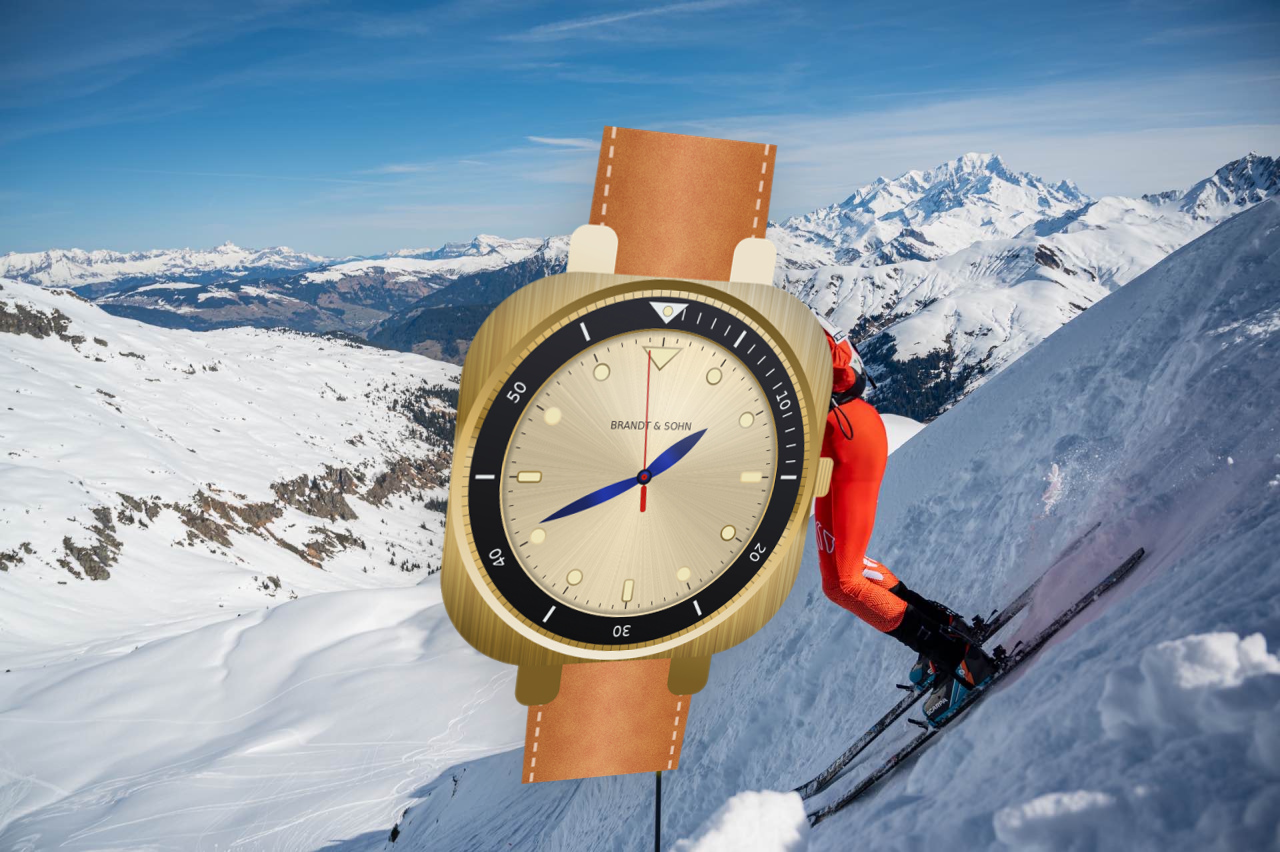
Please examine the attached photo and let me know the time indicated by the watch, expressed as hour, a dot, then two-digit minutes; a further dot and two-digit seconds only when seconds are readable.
1.40.59
